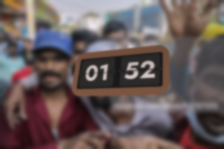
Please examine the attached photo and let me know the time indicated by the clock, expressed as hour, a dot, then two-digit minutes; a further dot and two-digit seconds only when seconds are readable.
1.52
